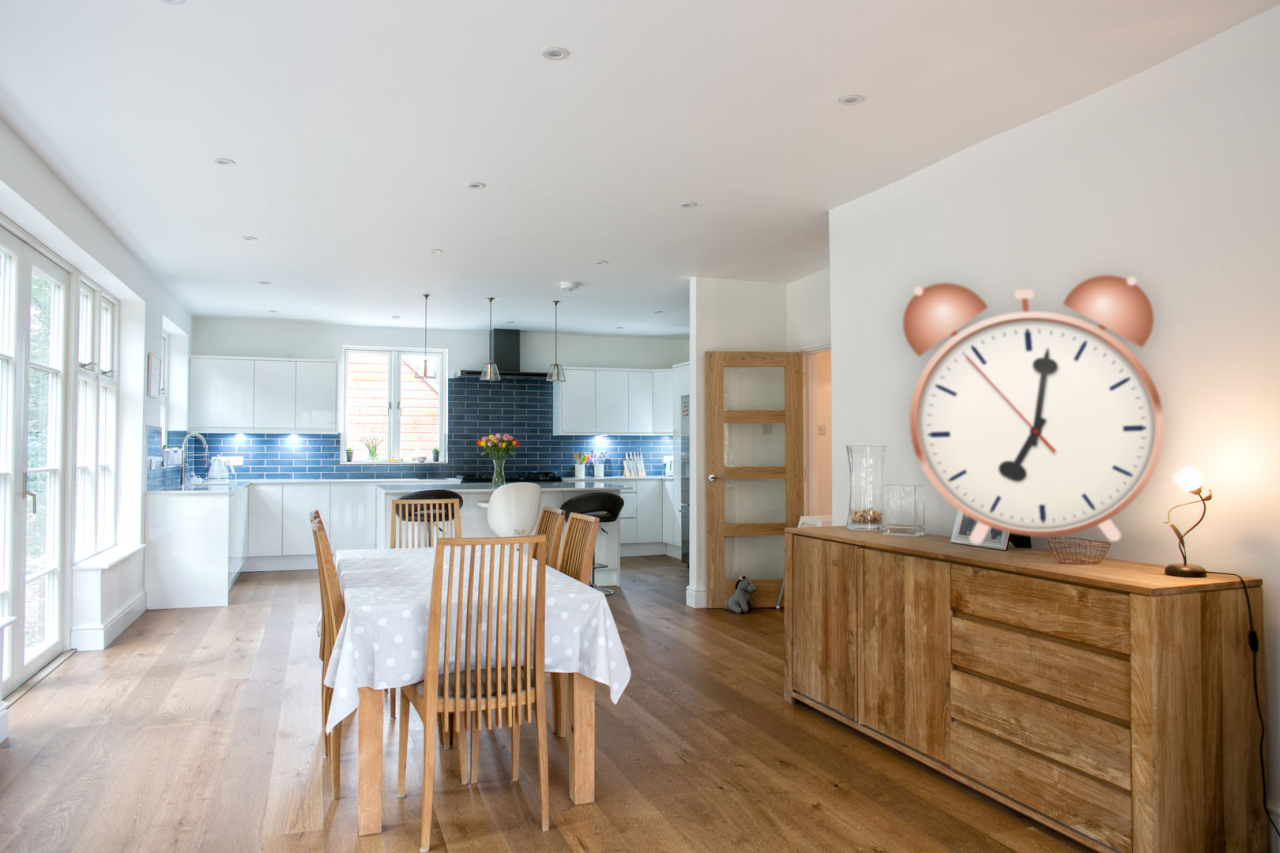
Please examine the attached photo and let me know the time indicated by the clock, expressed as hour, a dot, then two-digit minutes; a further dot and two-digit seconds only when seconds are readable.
7.01.54
